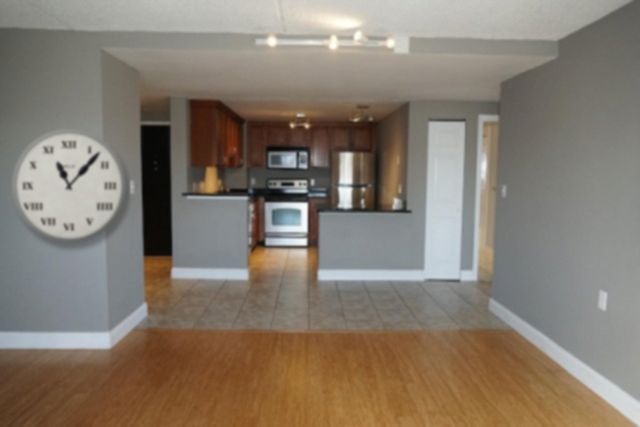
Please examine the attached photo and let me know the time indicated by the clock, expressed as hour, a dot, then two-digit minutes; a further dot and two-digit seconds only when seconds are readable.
11.07
